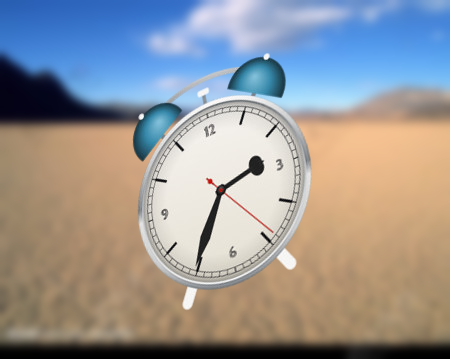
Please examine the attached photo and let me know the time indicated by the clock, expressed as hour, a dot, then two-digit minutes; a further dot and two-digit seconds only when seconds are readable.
2.35.24
